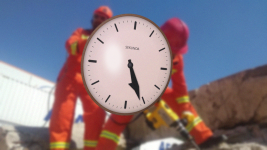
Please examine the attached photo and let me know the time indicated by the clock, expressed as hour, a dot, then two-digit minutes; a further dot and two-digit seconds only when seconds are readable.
5.26
